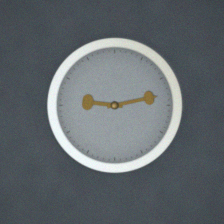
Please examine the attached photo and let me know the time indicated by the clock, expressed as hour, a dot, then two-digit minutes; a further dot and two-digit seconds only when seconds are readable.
9.13
